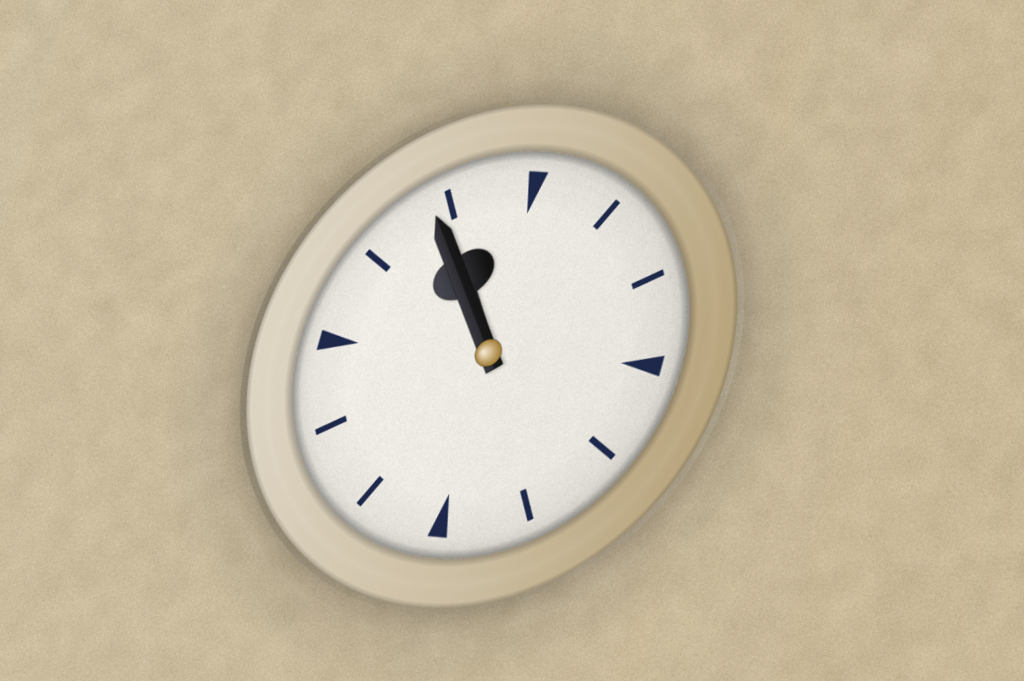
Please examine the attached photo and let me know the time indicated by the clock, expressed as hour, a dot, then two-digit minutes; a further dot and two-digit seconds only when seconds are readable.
10.54
